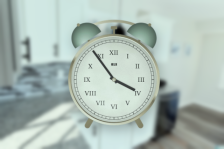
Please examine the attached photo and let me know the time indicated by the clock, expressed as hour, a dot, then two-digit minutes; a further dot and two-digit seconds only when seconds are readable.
3.54
